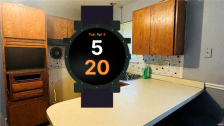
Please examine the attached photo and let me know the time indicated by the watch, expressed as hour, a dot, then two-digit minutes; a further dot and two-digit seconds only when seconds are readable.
5.20
